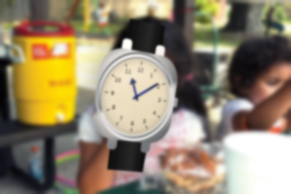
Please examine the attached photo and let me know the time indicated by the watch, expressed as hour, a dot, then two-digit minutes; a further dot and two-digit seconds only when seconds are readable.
11.09
